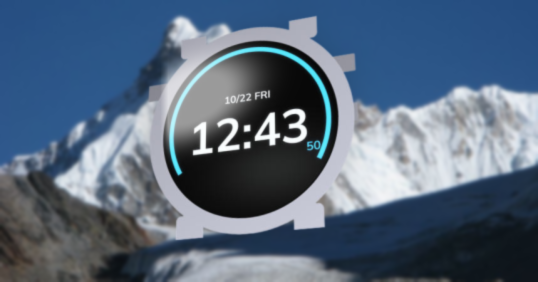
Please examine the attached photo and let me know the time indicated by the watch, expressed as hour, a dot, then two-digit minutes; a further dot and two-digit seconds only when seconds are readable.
12.43.50
